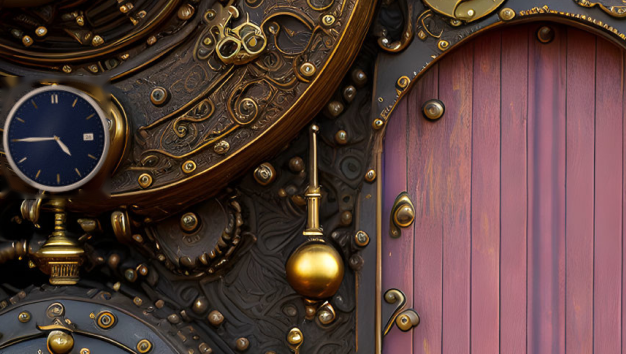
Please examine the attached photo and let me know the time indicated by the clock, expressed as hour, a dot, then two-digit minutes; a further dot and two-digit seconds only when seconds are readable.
4.45
